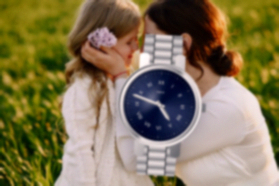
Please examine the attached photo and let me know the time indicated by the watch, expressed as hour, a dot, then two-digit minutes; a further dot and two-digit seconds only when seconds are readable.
4.48
